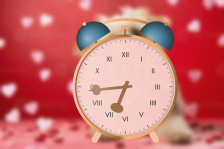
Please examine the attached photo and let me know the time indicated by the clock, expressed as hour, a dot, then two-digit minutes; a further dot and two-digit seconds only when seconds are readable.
6.44
